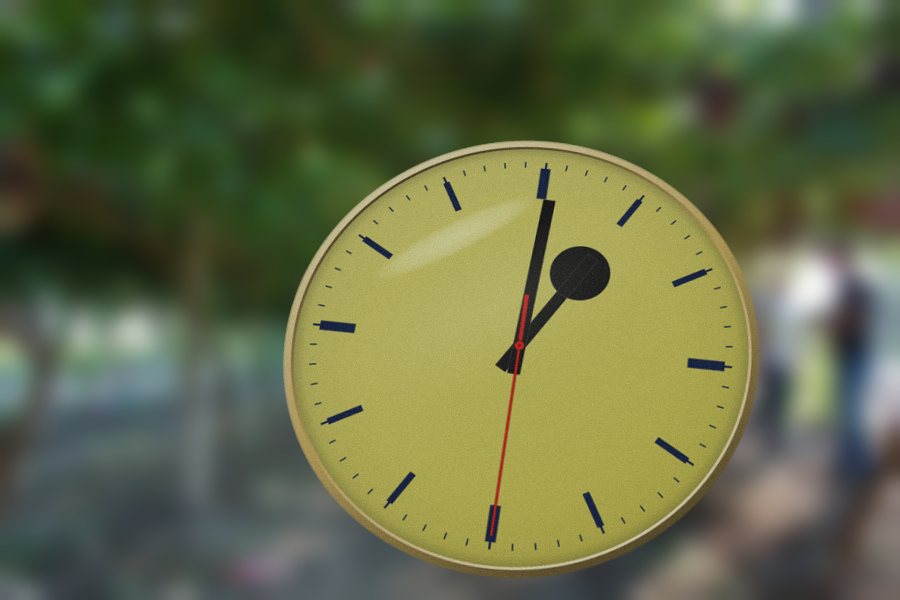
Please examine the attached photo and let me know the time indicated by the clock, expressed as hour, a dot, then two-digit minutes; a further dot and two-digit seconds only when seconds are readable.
1.00.30
